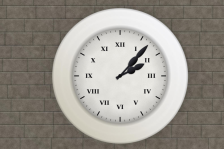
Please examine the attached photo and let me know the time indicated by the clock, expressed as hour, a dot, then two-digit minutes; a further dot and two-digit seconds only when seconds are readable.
2.07
